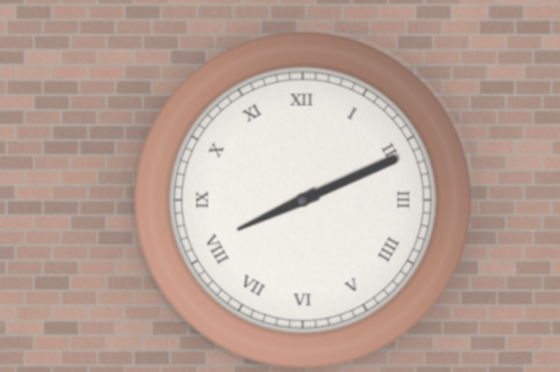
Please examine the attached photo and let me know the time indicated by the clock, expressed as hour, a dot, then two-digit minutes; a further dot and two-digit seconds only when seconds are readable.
8.11
